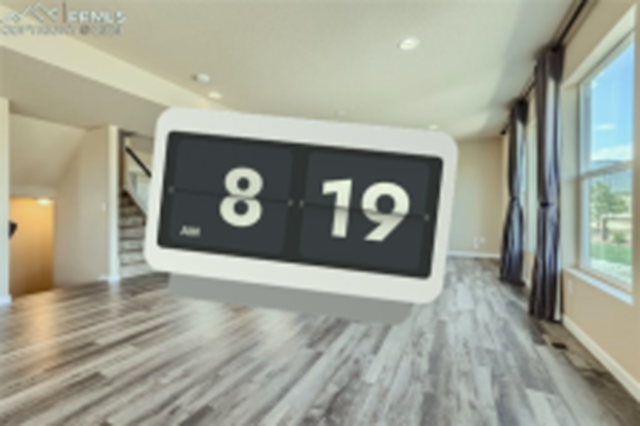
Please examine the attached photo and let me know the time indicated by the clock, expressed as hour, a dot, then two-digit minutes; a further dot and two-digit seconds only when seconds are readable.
8.19
